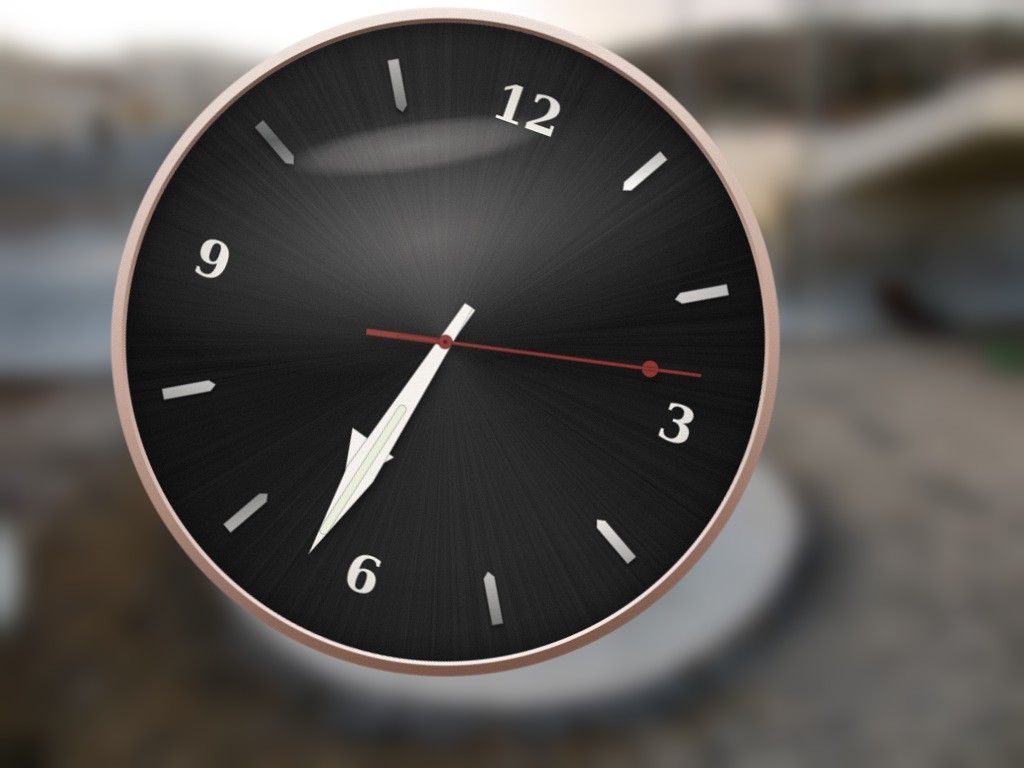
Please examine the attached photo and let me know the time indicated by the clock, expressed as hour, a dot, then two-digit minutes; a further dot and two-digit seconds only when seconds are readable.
6.32.13
